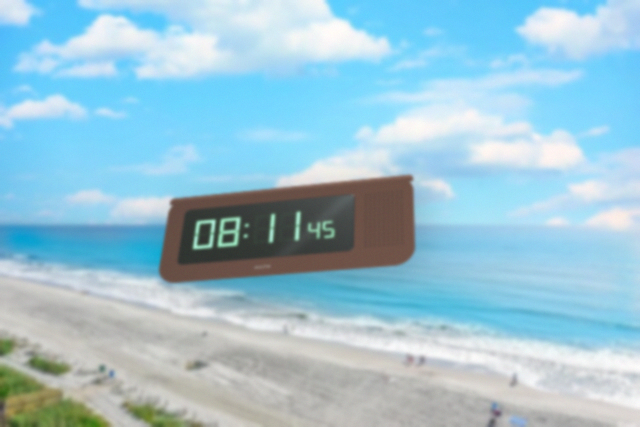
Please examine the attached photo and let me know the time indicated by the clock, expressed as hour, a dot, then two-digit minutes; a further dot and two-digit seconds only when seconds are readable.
8.11.45
